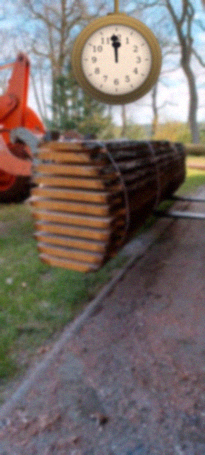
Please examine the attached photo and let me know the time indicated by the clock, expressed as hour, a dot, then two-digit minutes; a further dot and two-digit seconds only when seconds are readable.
11.59
